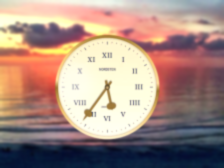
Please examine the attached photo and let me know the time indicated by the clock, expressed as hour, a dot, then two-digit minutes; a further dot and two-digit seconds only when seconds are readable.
5.36
